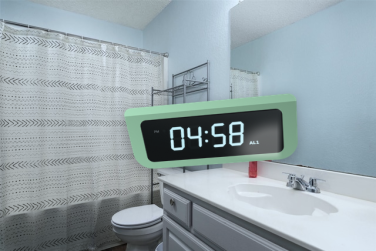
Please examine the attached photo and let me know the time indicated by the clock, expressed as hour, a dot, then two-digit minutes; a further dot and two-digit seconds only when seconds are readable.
4.58
